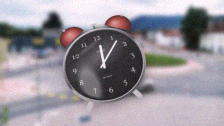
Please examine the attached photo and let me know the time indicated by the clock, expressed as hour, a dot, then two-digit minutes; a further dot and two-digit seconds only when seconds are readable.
12.07
